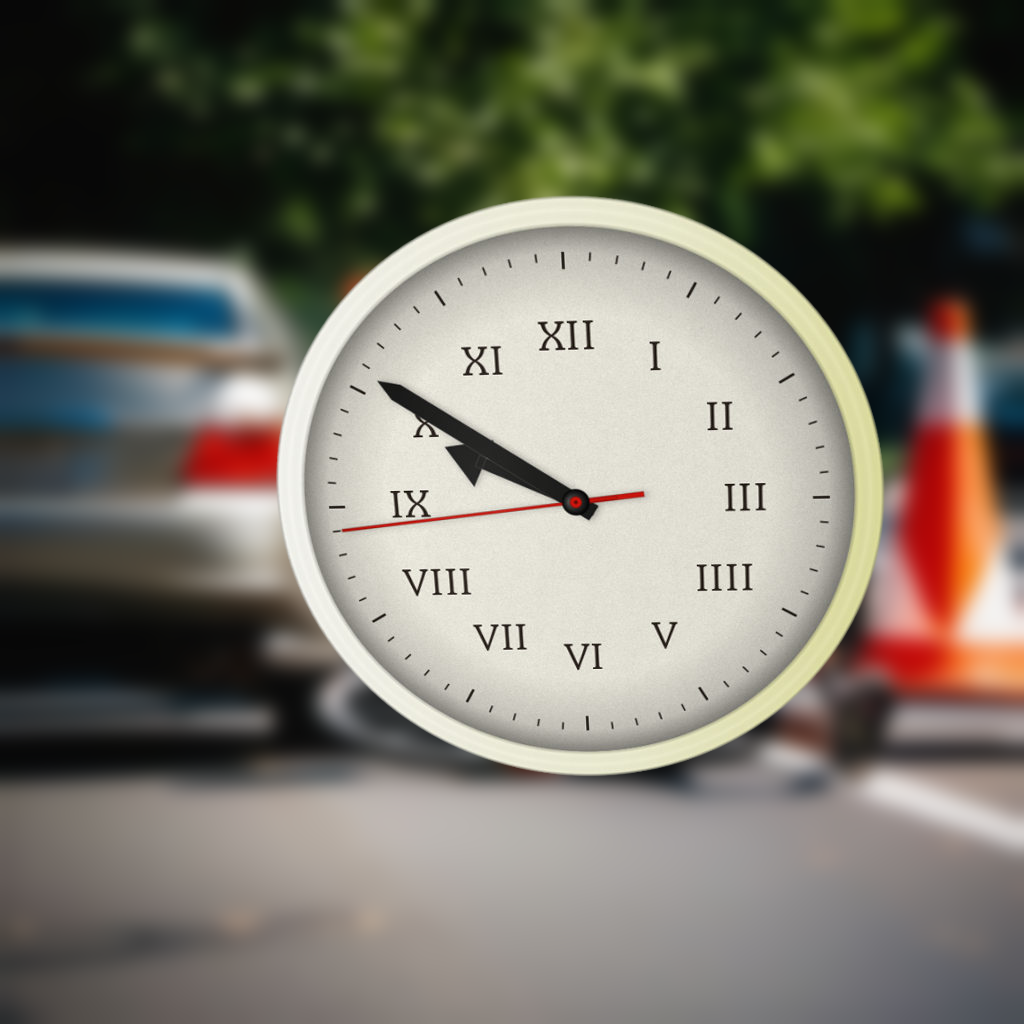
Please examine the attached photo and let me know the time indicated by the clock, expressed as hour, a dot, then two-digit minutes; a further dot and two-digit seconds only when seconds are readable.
9.50.44
